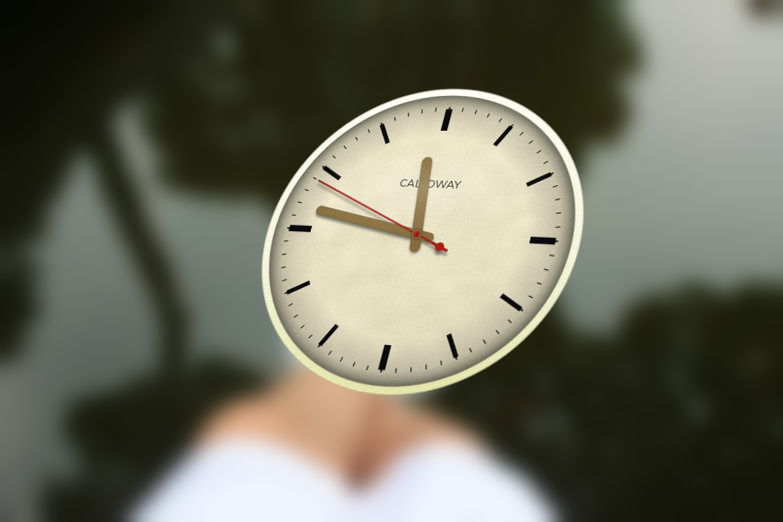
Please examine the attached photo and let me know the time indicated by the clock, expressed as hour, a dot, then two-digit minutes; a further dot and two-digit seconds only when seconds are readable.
11.46.49
